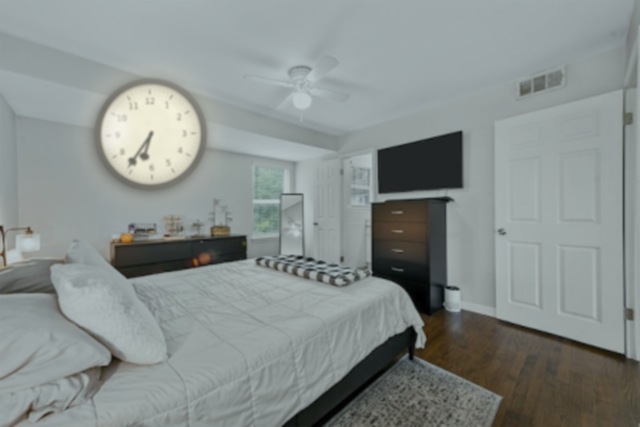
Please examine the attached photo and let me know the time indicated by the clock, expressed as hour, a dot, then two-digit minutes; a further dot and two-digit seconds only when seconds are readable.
6.36
